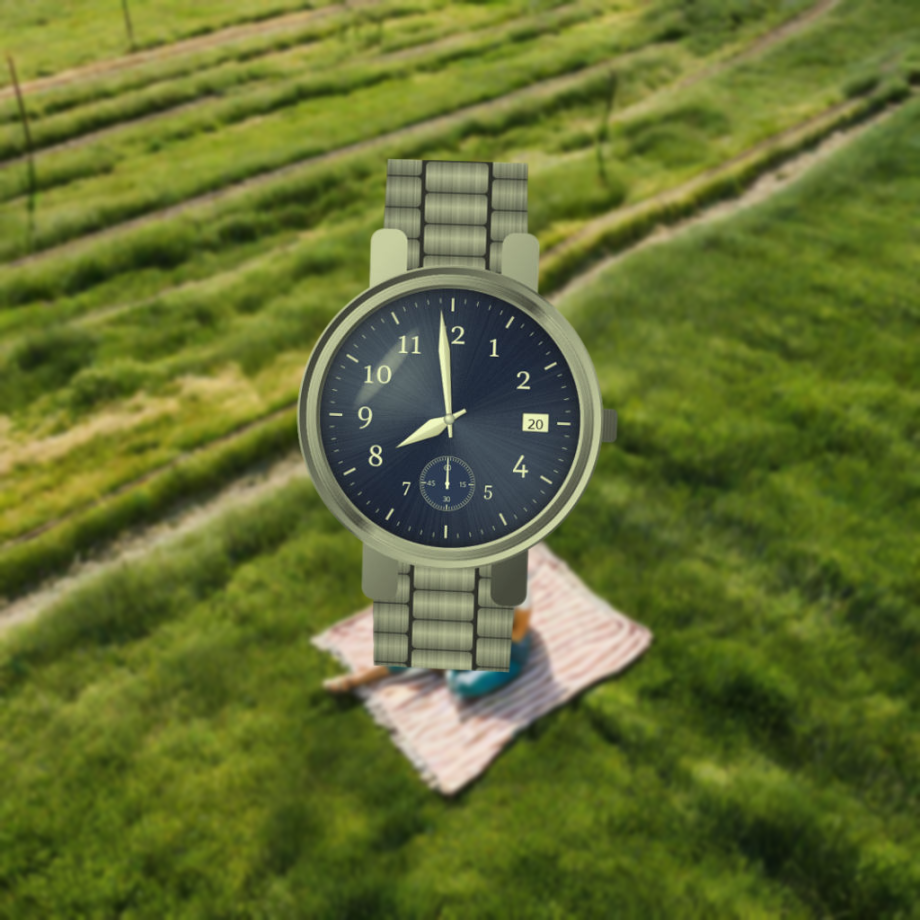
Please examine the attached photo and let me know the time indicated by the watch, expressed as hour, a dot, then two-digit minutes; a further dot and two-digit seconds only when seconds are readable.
7.59
